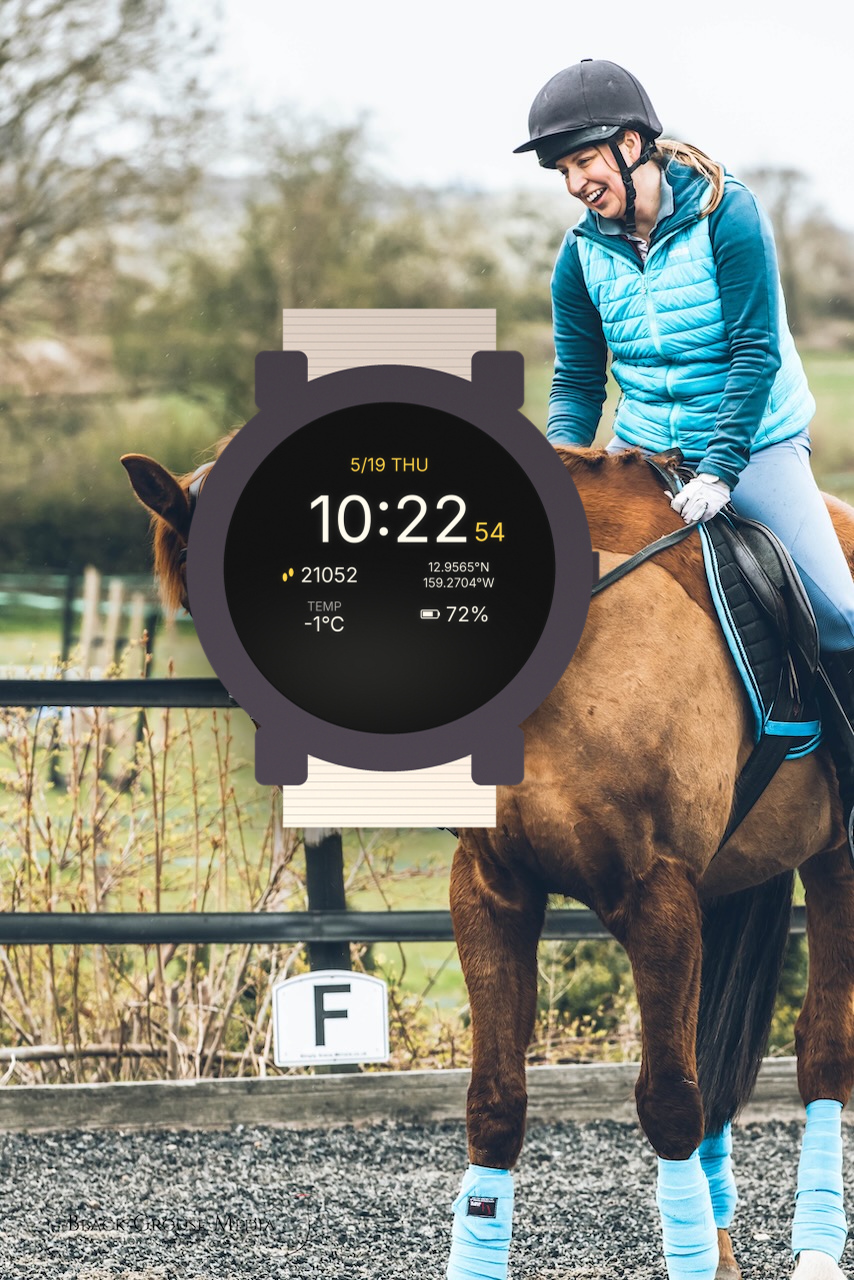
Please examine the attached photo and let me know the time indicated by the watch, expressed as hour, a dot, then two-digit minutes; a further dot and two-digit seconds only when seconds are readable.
10.22.54
